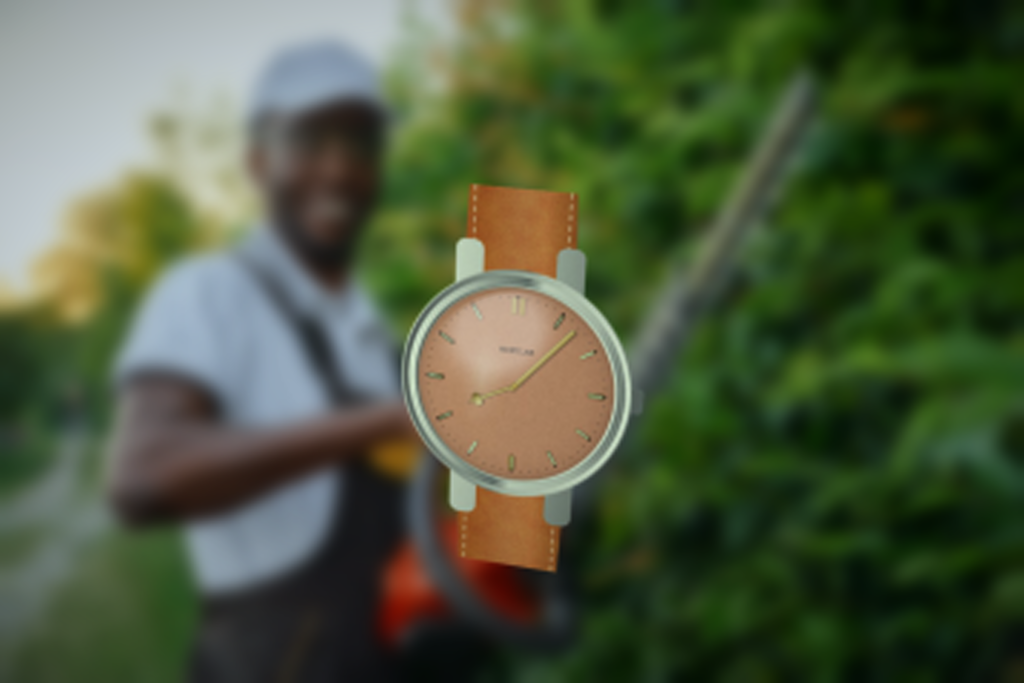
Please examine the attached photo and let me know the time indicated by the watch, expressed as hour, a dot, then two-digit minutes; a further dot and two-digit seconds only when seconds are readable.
8.07
